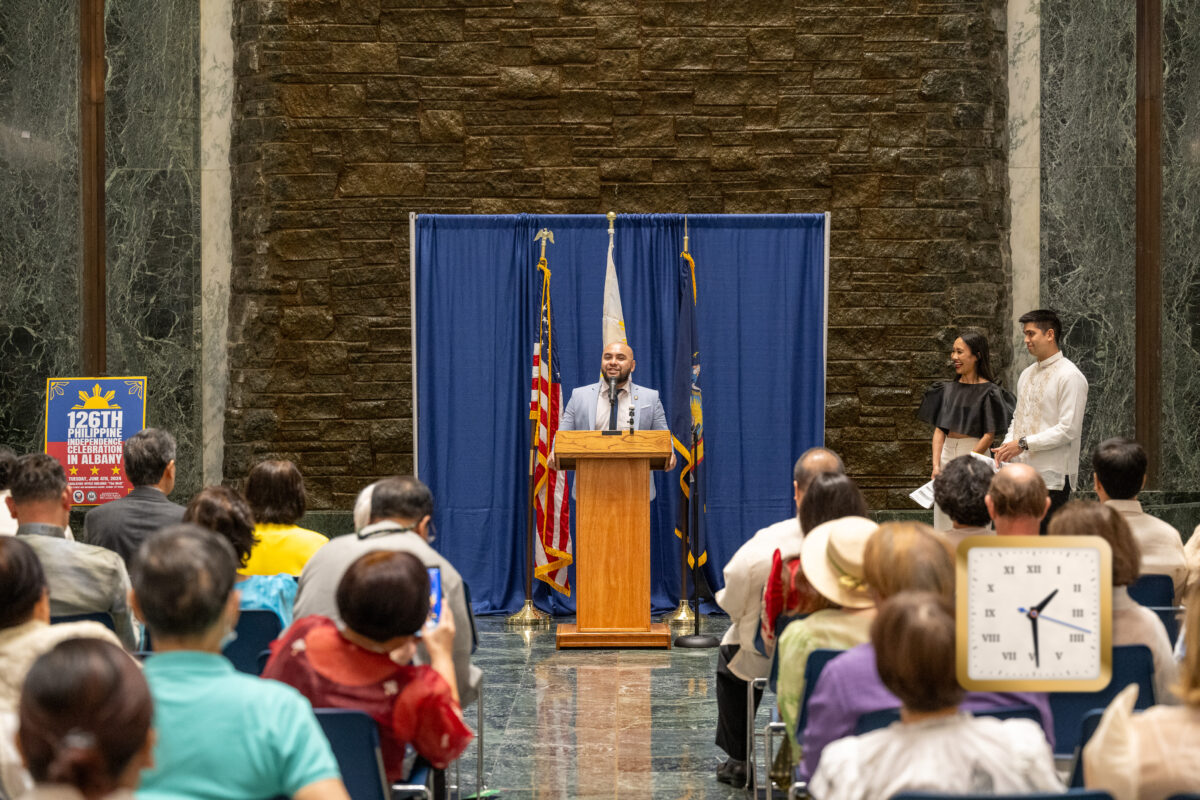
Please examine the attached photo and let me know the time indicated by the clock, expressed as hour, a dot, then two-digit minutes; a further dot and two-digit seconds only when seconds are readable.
1.29.18
